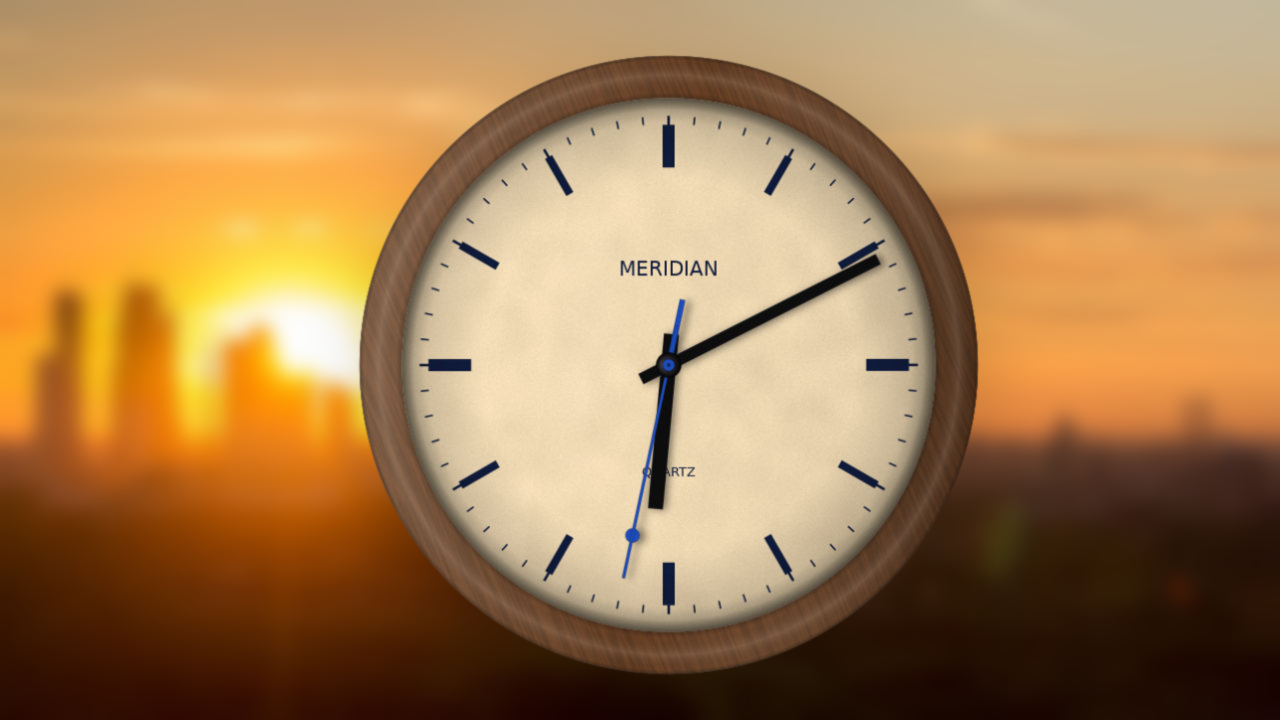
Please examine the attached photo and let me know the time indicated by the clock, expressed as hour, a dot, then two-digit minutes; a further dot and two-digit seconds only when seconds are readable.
6.10.32
